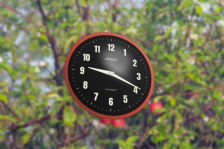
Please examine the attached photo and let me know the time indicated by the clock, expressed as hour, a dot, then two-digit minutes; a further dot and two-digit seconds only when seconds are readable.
9.19
